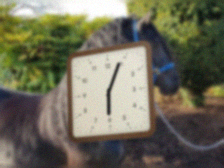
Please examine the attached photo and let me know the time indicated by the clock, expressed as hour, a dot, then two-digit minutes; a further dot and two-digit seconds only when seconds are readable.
6.04
